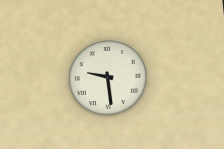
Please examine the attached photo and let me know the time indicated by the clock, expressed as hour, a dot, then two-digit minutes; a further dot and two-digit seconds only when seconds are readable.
9.29
